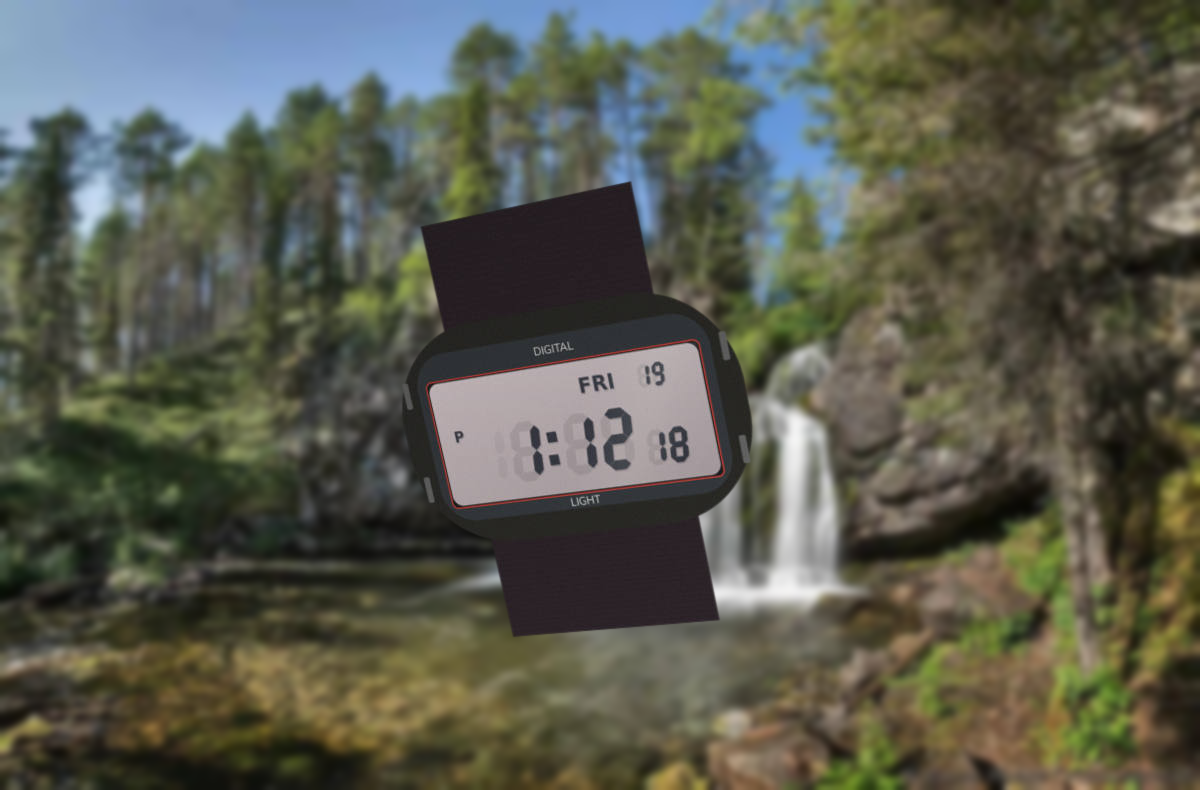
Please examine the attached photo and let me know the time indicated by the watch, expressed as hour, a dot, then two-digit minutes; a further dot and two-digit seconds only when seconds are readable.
1.12.18
